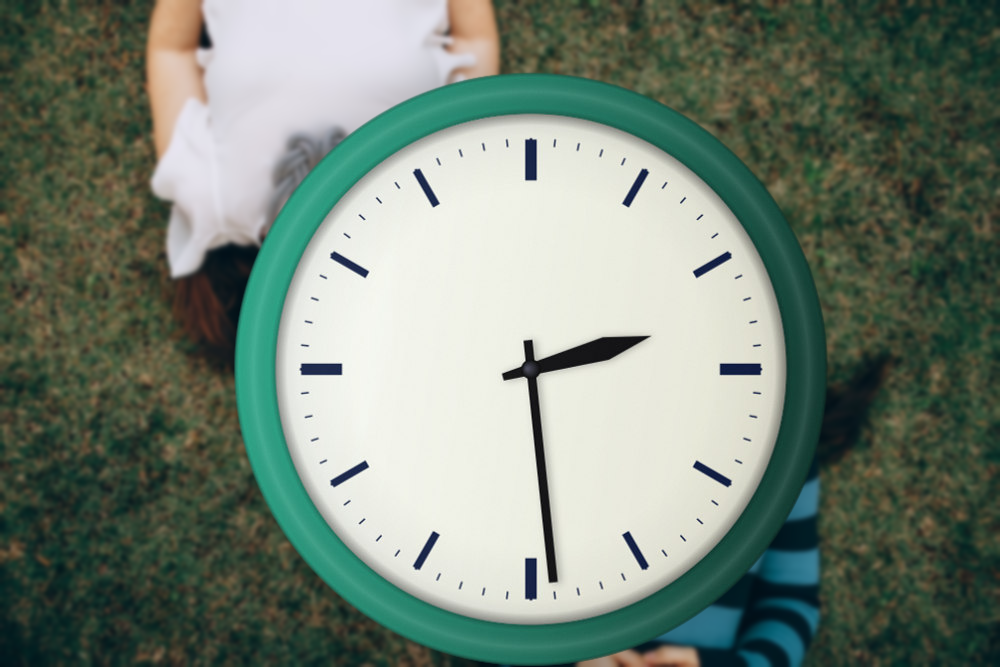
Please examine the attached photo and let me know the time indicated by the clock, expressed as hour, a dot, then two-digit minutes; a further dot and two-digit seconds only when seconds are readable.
2.29
